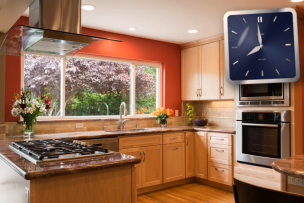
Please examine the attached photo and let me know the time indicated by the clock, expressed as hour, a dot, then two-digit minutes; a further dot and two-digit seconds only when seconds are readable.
7.59
